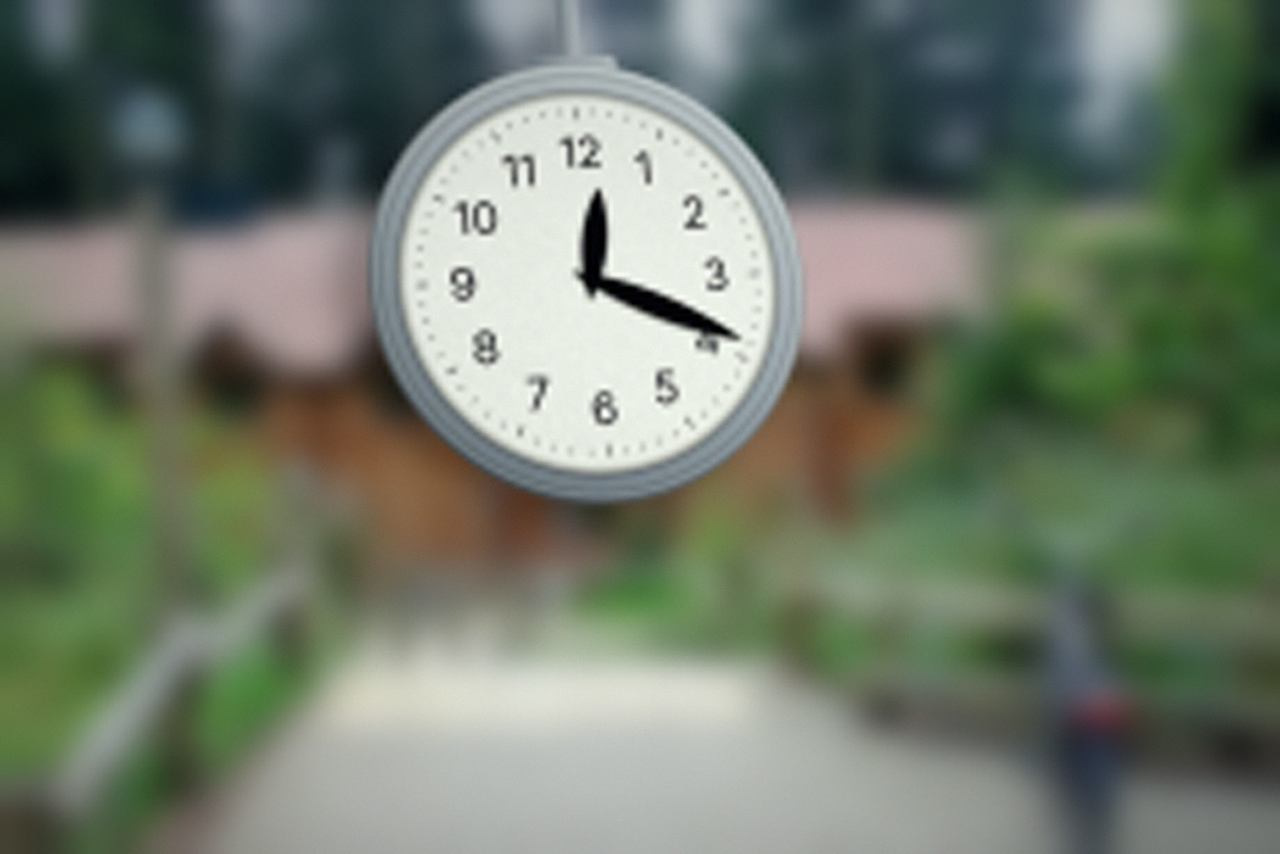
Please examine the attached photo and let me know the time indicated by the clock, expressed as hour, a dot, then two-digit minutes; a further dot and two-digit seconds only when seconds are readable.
12.19
